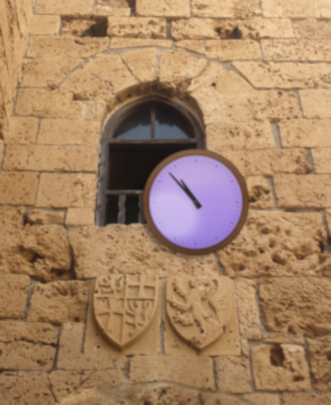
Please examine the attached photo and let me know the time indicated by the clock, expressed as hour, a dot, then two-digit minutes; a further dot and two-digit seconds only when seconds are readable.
10.53
